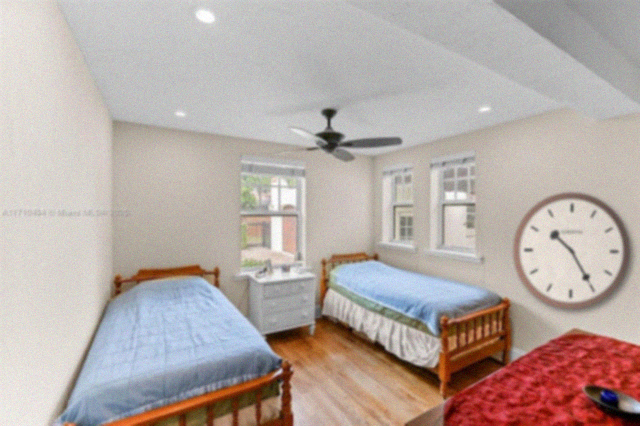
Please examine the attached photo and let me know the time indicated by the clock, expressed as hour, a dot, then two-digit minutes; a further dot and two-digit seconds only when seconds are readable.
10.25
